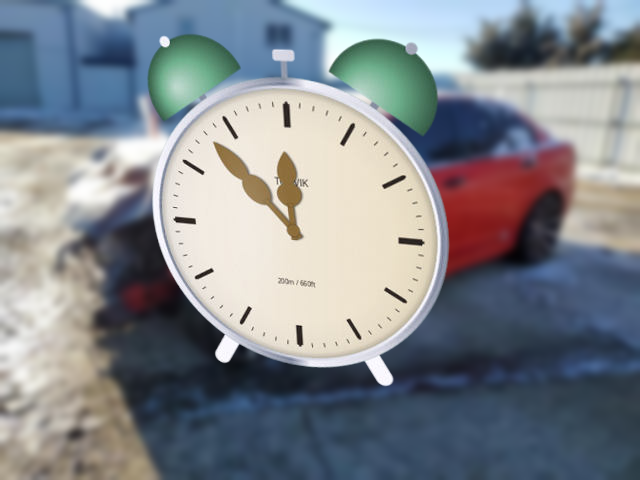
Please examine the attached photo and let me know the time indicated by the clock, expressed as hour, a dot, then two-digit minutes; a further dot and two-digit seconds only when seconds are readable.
11.53
